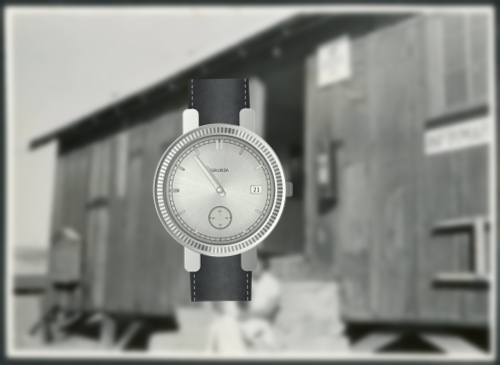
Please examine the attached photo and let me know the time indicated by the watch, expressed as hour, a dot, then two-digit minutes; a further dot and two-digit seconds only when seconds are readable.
10.54
